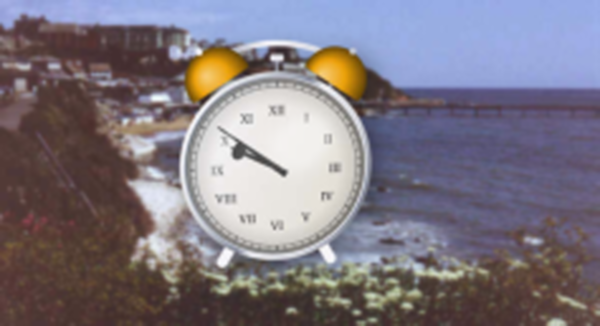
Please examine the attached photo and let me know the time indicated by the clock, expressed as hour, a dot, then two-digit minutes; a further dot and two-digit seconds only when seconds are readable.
9.51
